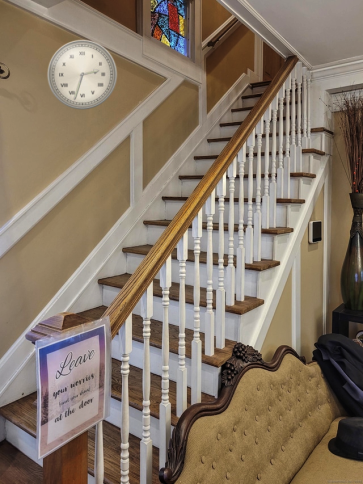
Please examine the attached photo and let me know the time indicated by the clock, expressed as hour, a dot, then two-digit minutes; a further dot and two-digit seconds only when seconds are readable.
2.33
